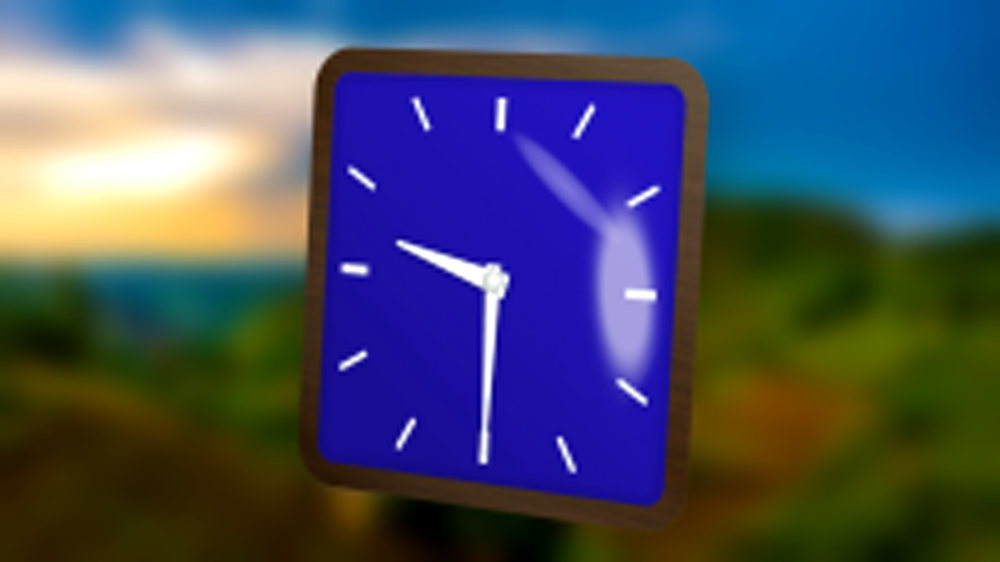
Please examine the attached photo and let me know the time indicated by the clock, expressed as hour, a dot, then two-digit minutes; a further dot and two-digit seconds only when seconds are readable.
9.30
